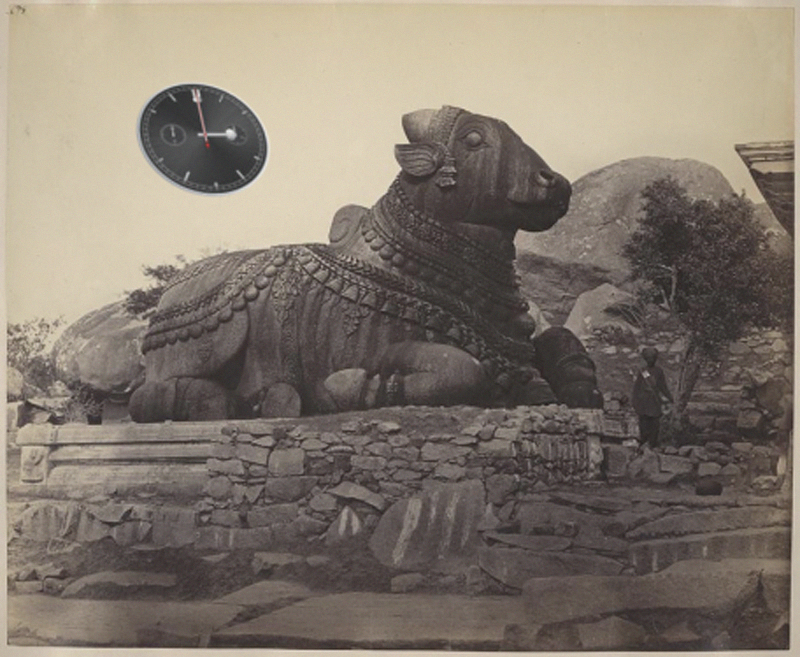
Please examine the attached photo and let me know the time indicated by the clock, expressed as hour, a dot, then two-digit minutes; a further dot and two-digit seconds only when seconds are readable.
3.00
